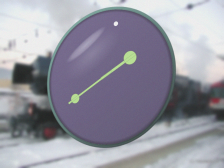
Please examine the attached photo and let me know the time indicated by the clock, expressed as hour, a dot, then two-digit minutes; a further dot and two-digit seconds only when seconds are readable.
1.38
